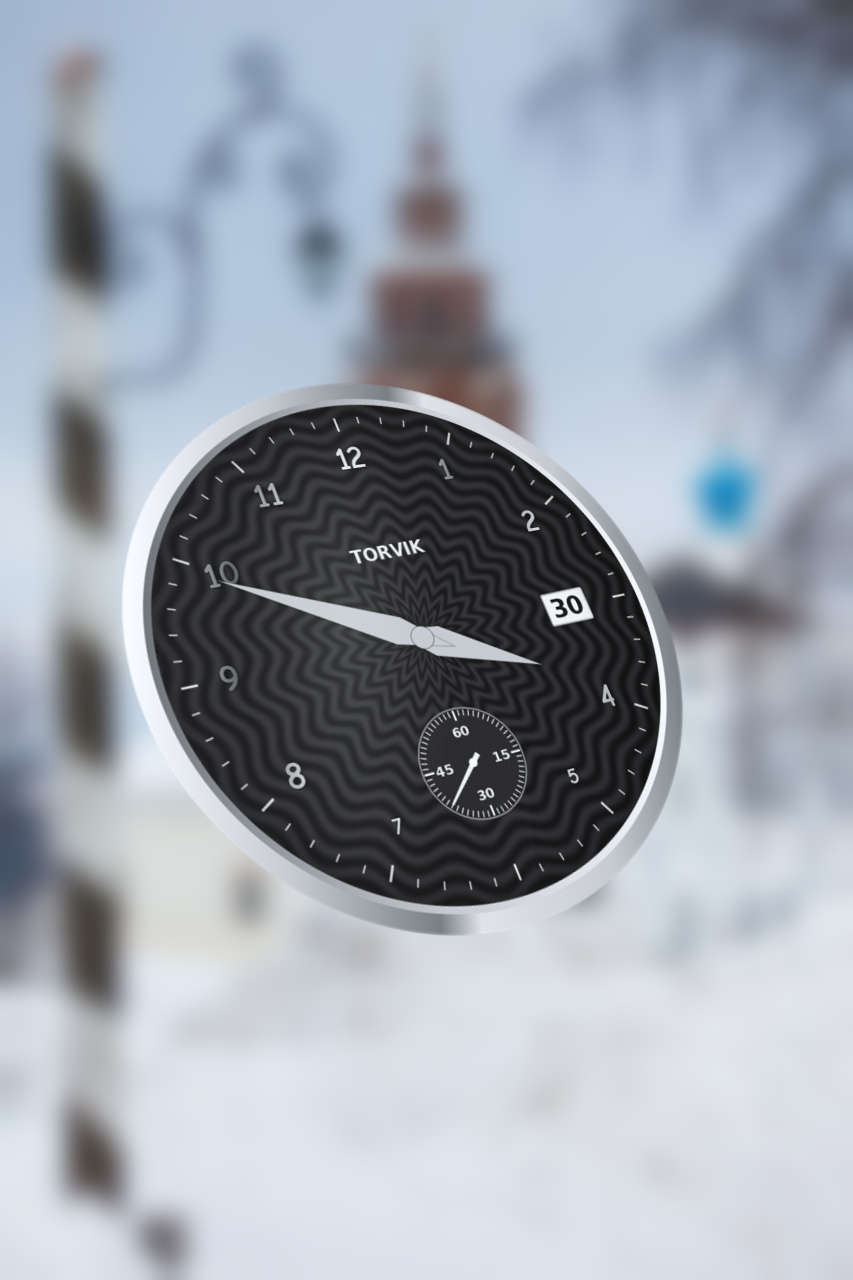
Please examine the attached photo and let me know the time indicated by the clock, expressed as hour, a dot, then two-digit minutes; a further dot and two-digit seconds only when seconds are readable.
3.49.38
